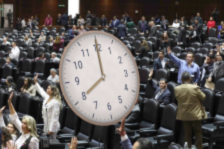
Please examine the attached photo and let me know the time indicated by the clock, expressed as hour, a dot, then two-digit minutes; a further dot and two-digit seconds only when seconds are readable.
8.00
